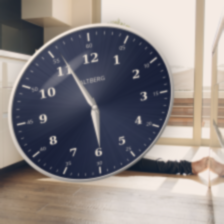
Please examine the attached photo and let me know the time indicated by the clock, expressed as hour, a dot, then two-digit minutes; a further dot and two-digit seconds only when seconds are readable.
5.56
